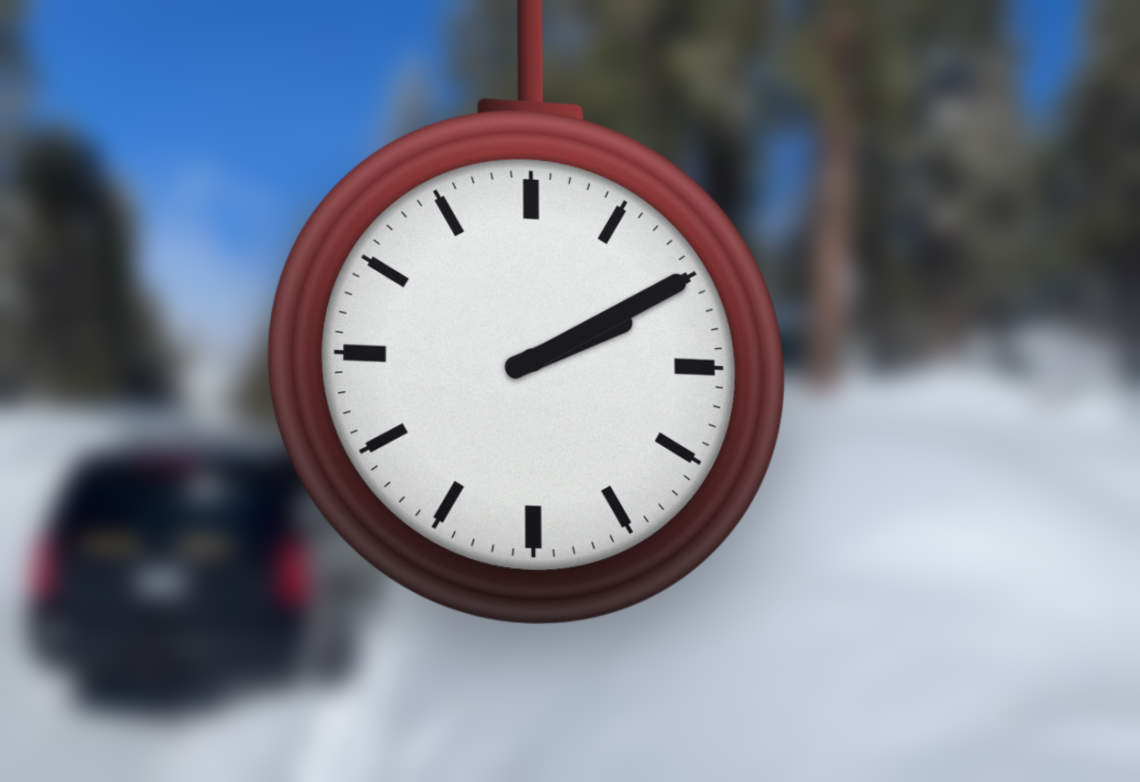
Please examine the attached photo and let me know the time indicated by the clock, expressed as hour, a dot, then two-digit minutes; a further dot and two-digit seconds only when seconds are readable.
2.10
